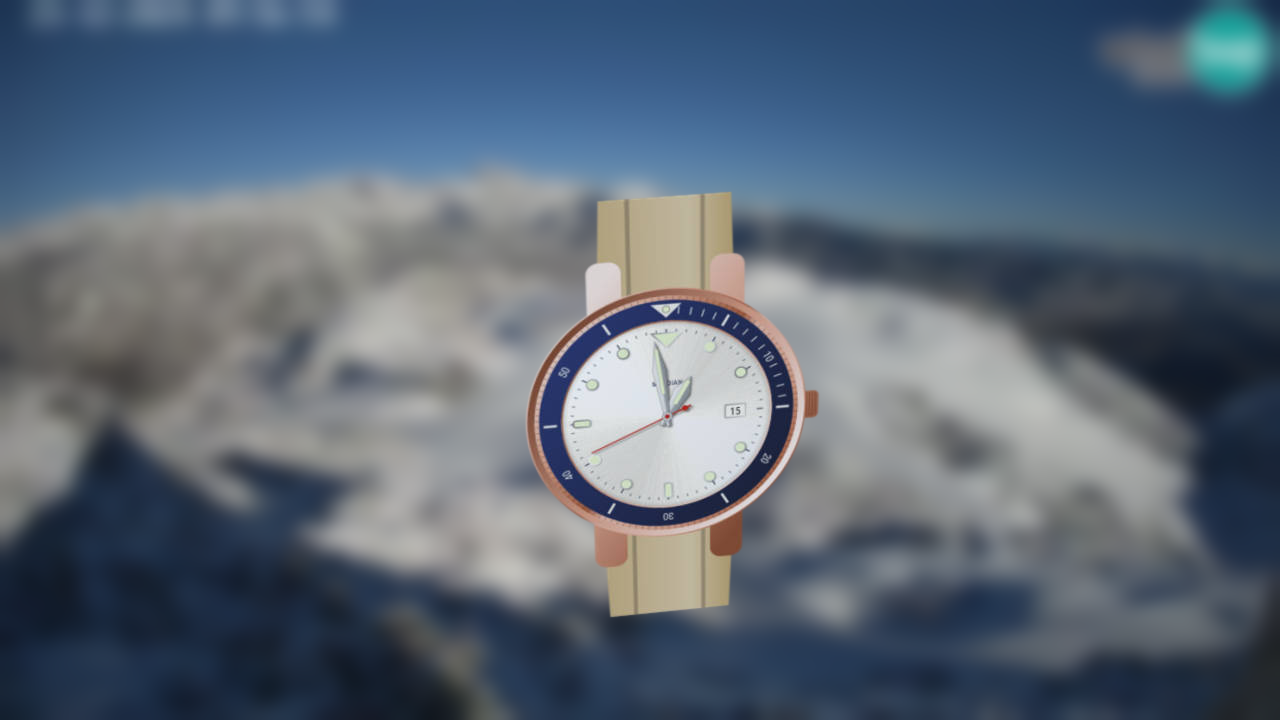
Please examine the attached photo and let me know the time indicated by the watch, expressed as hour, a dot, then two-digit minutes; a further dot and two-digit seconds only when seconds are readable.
12.58.41
